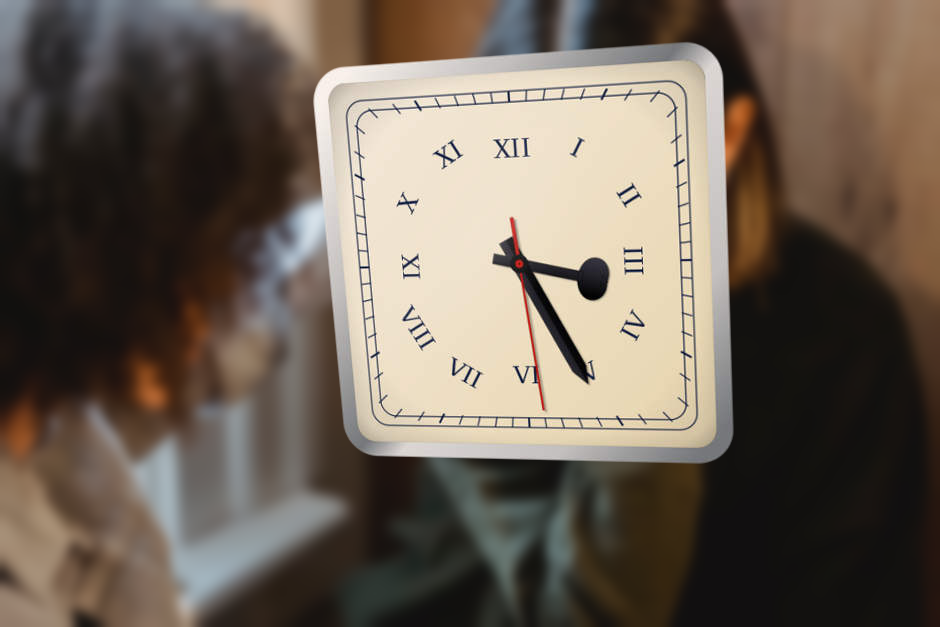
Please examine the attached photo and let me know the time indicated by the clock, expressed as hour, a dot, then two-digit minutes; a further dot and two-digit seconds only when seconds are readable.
3.25.29
